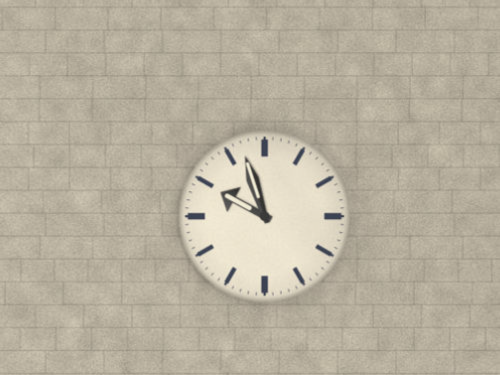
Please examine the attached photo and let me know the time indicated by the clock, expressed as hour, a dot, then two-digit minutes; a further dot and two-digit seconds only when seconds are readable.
9.57
